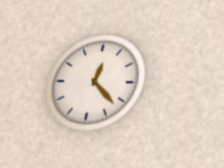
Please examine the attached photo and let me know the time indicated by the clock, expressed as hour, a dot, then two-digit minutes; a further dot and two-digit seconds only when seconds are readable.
12.22
